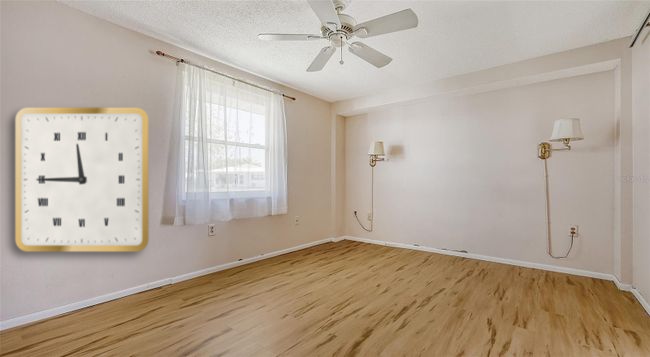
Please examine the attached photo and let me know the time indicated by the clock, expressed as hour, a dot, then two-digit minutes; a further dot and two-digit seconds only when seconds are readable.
11.45
